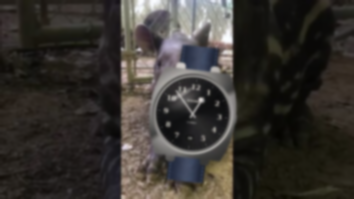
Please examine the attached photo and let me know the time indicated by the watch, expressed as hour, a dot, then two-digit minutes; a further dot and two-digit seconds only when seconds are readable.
12.53
